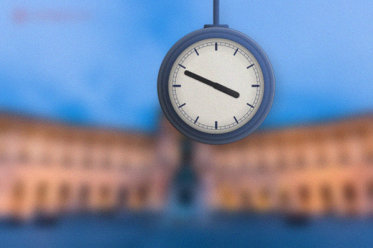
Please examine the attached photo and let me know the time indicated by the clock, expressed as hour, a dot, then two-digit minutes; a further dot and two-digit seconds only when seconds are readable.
3.49
